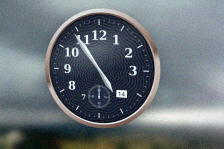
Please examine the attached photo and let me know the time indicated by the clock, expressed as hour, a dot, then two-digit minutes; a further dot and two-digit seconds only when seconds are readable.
4.54
